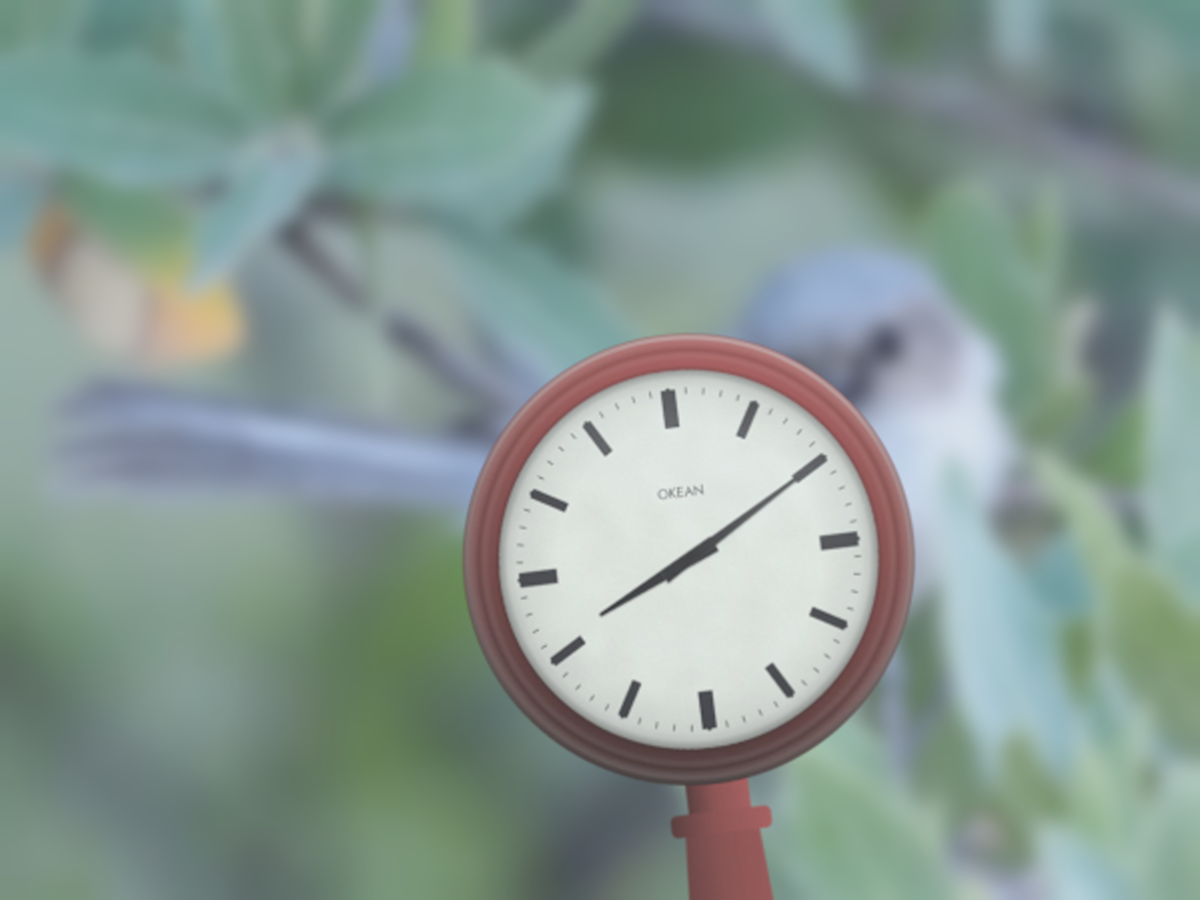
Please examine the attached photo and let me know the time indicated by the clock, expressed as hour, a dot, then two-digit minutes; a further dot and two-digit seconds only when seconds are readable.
8.10
